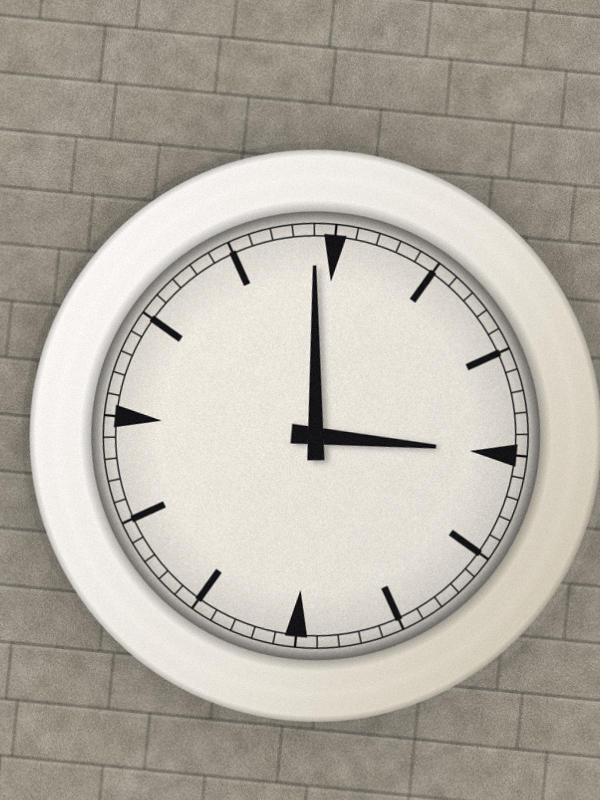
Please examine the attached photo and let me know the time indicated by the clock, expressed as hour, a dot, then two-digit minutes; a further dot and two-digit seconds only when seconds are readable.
2.59
